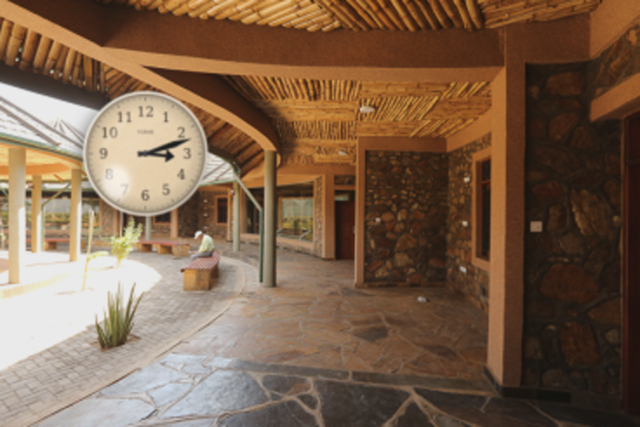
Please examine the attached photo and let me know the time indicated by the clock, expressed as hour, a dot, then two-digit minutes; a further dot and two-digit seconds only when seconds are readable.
3.12
